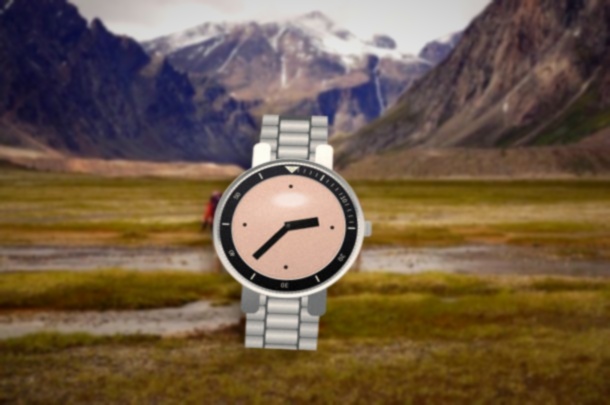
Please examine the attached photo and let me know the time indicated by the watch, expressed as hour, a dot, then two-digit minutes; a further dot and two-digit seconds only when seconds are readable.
2.37
